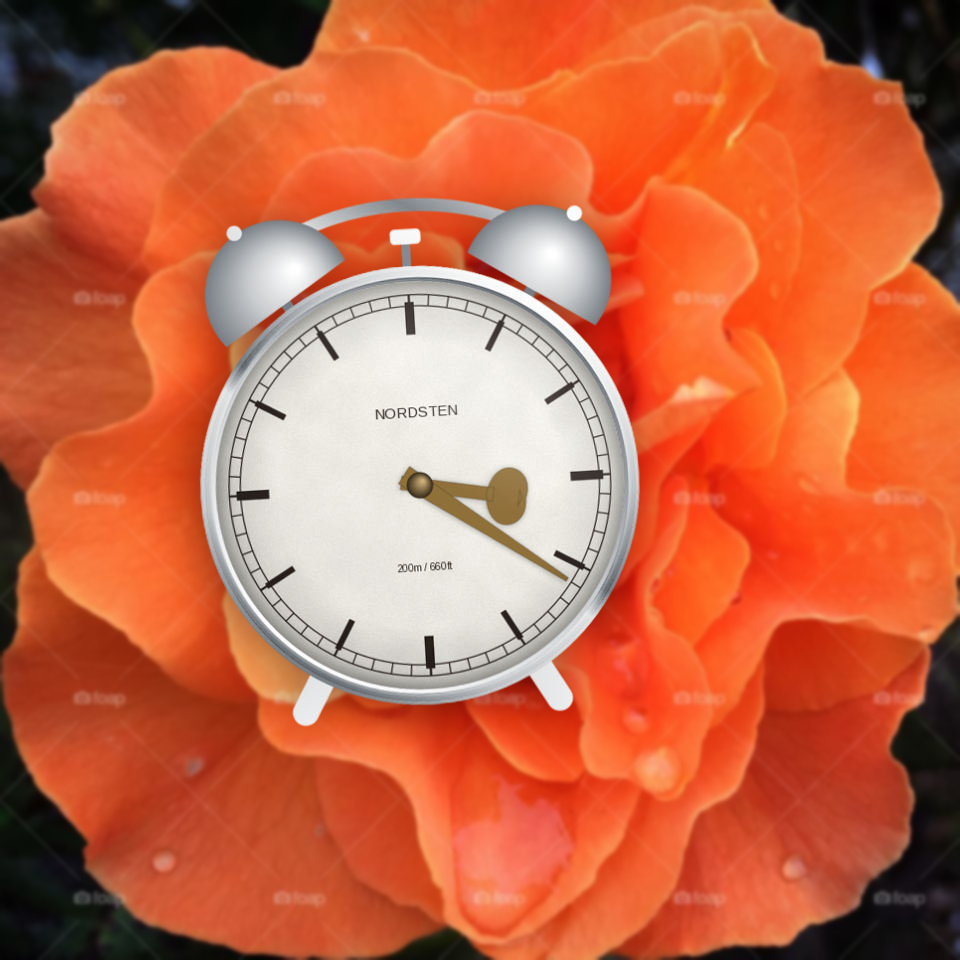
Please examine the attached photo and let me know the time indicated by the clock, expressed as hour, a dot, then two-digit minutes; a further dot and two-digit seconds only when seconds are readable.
3.21
